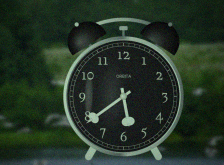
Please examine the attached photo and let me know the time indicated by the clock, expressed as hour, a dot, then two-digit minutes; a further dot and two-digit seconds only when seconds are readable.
5.39
